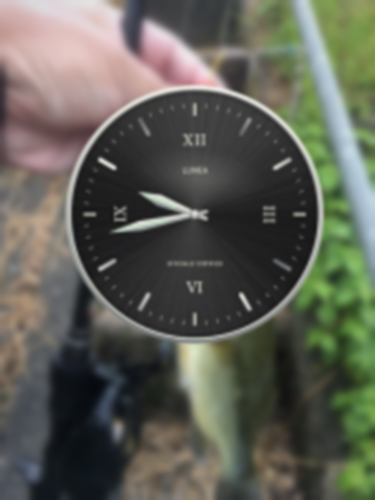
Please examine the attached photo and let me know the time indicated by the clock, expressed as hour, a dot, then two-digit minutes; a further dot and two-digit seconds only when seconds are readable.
9.43
